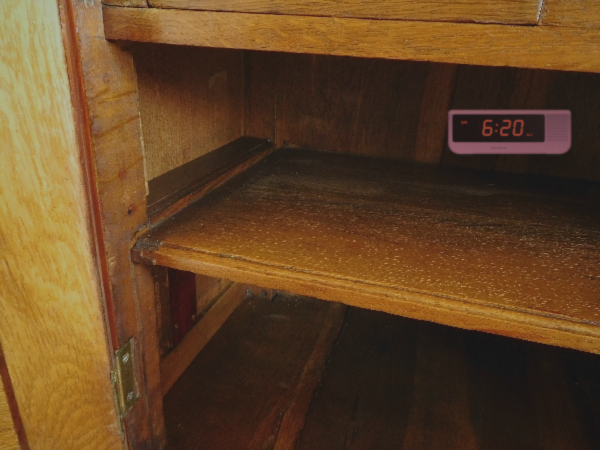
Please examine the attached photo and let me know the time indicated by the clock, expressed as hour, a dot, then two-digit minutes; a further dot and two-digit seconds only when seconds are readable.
6.20
